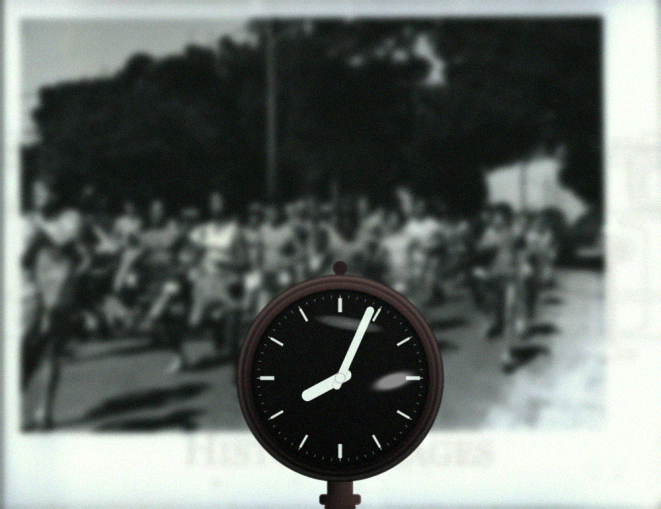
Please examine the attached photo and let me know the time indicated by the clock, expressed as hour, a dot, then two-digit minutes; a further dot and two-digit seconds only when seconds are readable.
8.04
